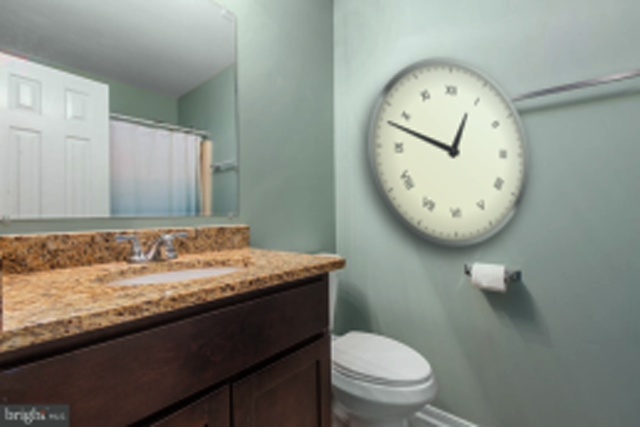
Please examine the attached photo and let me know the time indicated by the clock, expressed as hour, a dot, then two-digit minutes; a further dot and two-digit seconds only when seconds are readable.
12.48
